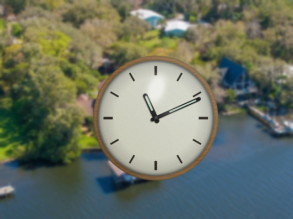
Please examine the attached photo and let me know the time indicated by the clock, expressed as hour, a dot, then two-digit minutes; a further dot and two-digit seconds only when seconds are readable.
11.11
